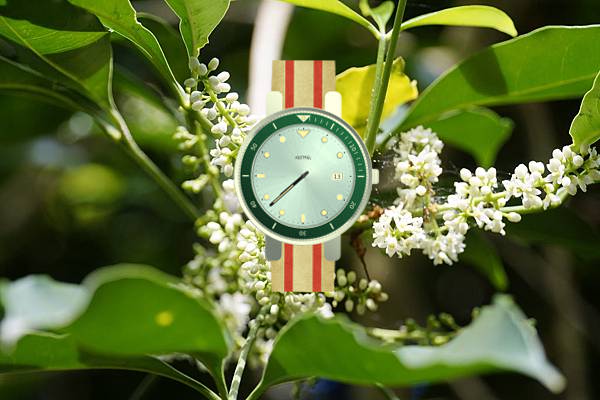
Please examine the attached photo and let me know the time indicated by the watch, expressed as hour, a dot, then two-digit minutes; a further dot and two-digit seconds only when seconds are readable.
7.38
